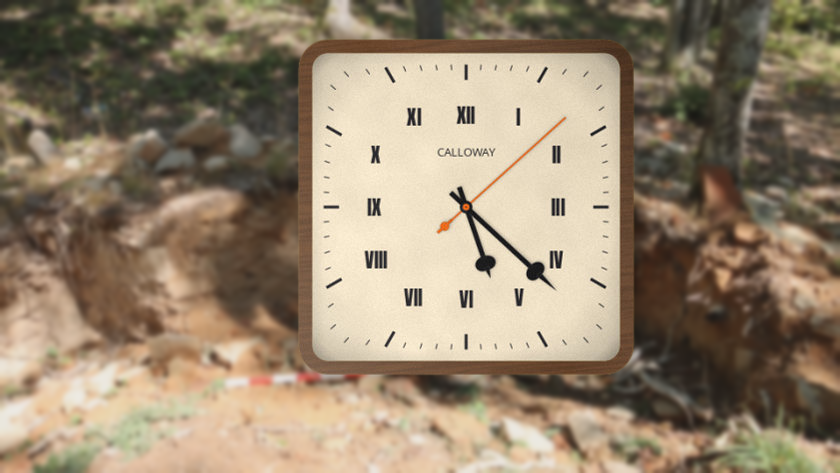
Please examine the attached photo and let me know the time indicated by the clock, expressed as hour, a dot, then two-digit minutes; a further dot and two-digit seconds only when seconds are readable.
5.22.08
